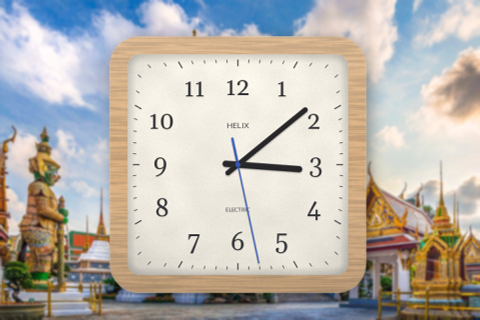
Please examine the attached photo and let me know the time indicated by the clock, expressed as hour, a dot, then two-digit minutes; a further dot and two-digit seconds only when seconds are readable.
3.08.28
